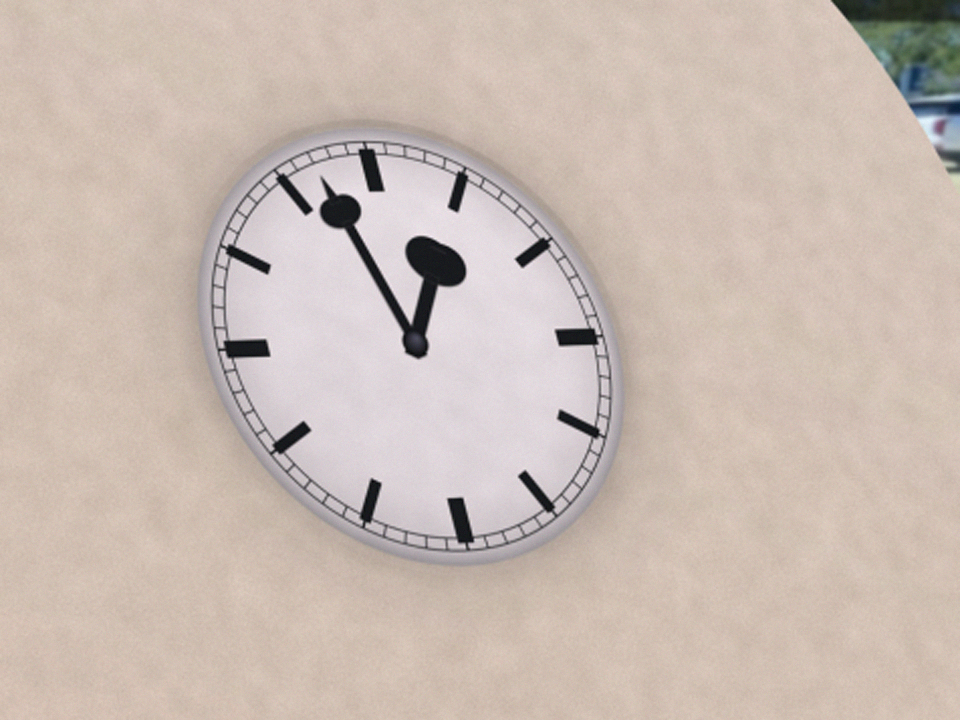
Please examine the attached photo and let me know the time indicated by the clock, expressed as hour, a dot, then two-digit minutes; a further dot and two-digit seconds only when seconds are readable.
12.57
